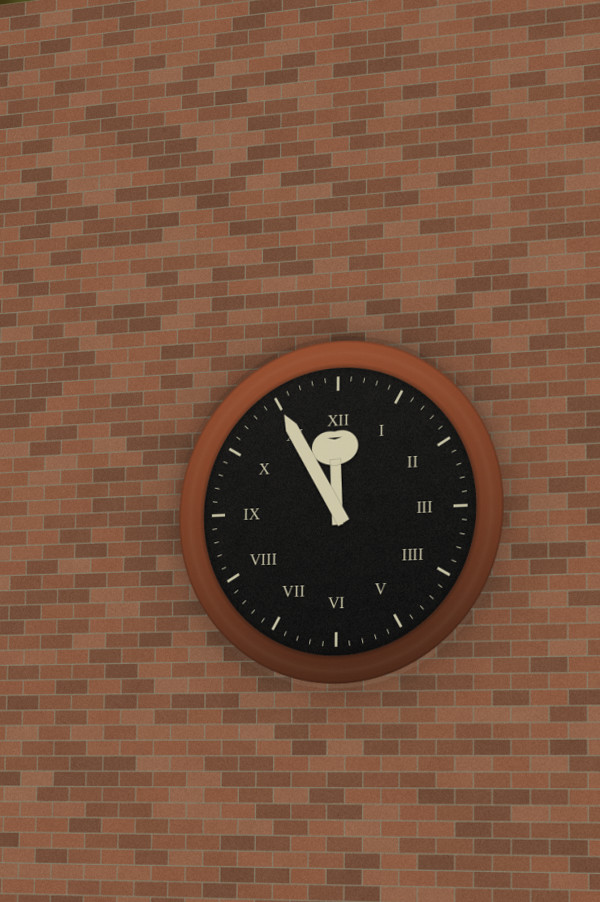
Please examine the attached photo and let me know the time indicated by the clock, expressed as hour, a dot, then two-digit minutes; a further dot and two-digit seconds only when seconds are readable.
11.55
